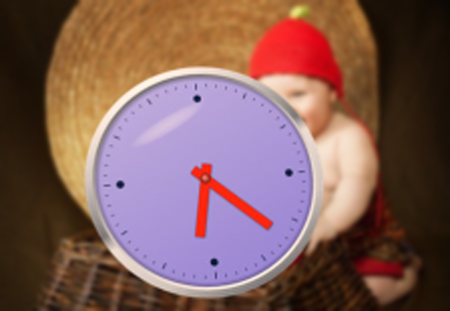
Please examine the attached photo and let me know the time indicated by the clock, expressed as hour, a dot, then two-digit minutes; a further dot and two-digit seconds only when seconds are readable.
6.22
